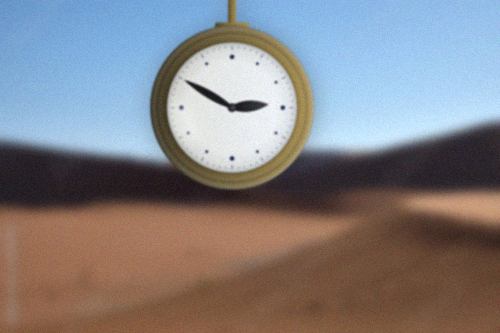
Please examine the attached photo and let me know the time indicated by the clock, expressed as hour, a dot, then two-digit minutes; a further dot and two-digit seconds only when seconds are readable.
2.50
